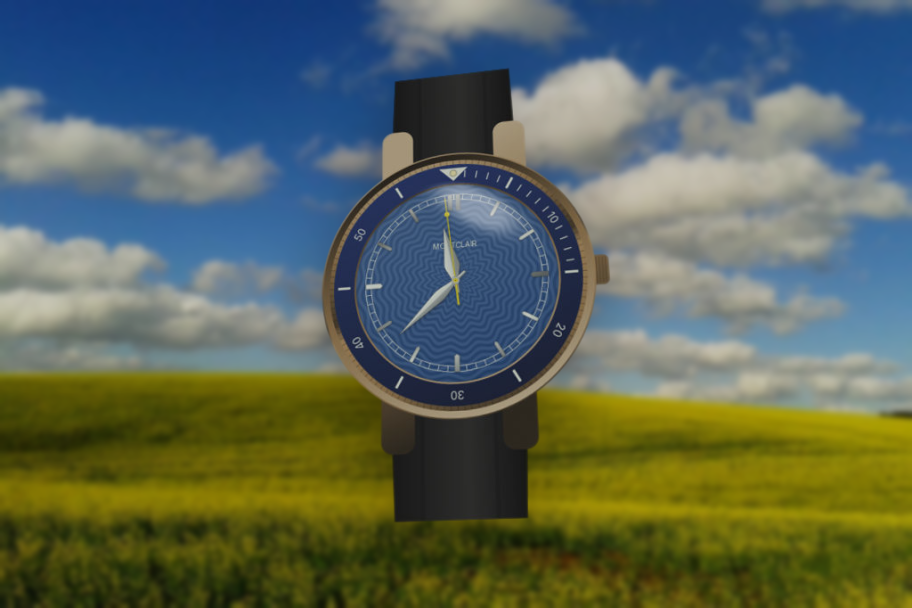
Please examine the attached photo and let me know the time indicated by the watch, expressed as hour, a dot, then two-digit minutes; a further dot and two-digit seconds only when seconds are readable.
11.37.59
